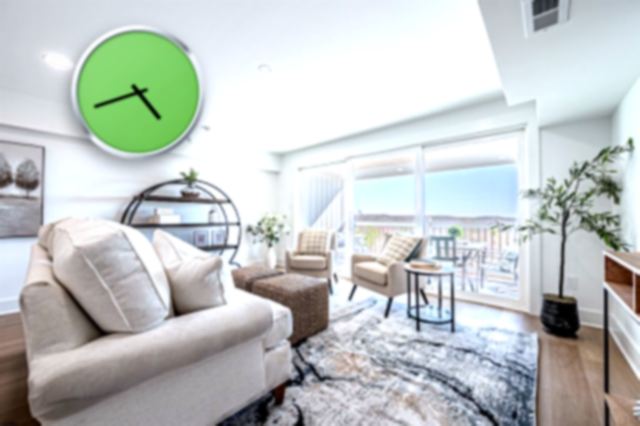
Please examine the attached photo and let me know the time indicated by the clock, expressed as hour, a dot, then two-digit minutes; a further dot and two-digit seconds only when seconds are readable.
4.42
